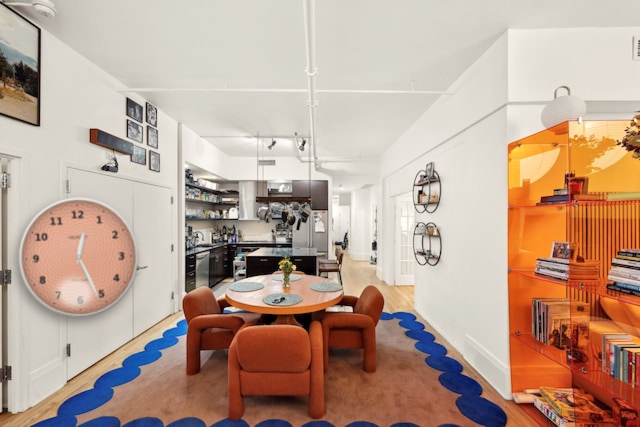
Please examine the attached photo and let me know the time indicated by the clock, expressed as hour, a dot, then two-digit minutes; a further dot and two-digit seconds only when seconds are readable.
12.26
